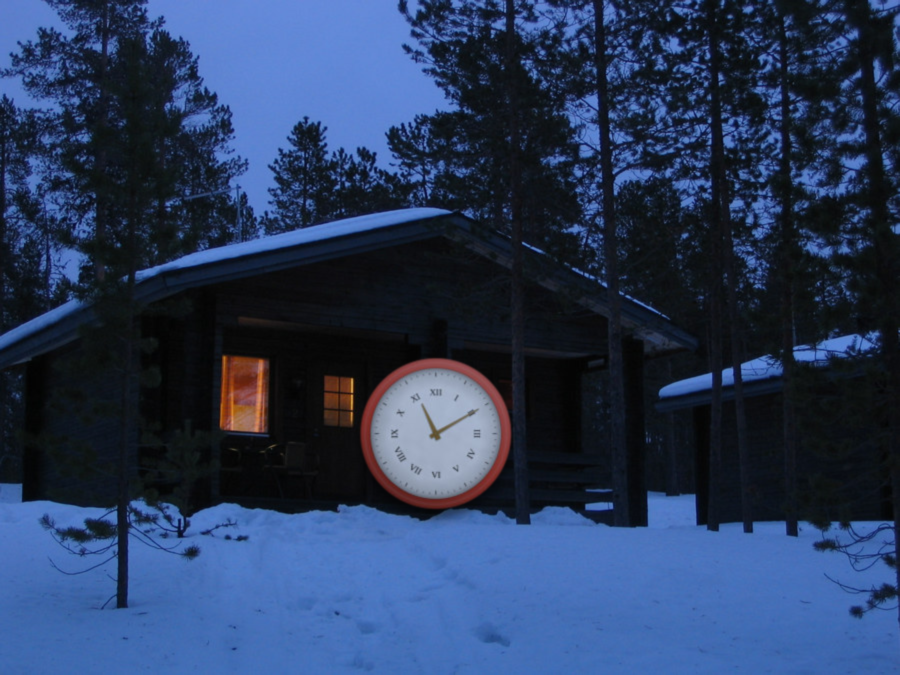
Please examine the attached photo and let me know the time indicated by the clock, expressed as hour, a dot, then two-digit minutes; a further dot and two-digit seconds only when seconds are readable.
11.10
